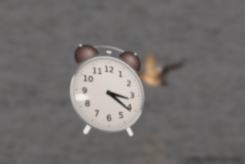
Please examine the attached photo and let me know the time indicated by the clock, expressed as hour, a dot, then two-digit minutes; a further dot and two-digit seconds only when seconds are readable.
3.21
